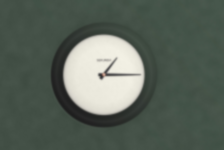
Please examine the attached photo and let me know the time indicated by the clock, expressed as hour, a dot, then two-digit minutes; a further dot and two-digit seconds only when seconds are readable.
1.15
